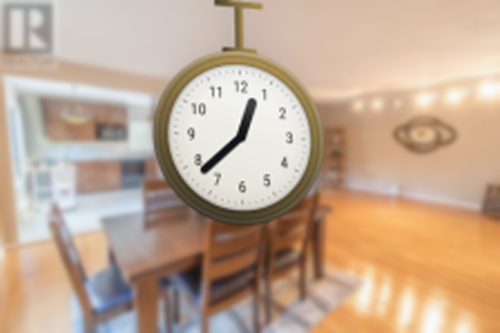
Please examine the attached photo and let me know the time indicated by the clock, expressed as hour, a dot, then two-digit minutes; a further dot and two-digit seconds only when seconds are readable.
12.38
